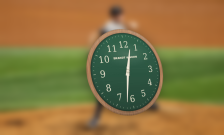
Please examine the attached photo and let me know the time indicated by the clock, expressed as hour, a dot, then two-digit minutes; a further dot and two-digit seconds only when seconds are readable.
12.32
